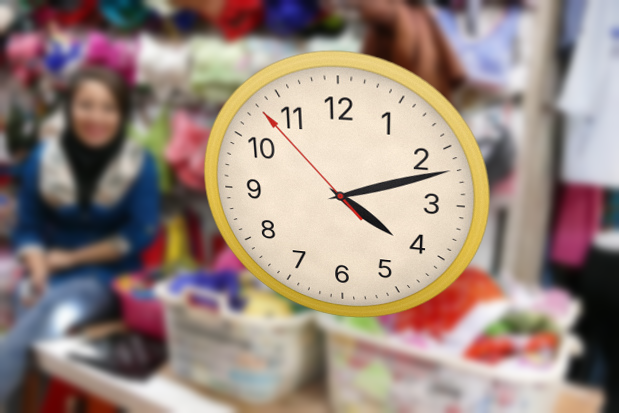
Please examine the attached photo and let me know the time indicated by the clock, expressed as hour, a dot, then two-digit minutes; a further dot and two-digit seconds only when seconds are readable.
4.11.53
